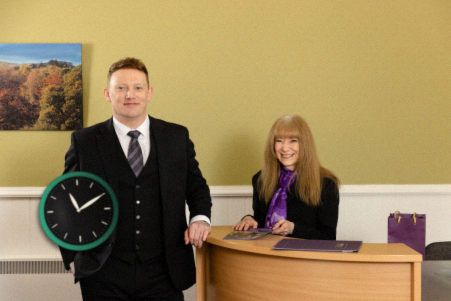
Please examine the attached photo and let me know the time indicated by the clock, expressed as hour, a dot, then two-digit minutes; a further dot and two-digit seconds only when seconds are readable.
11.10
